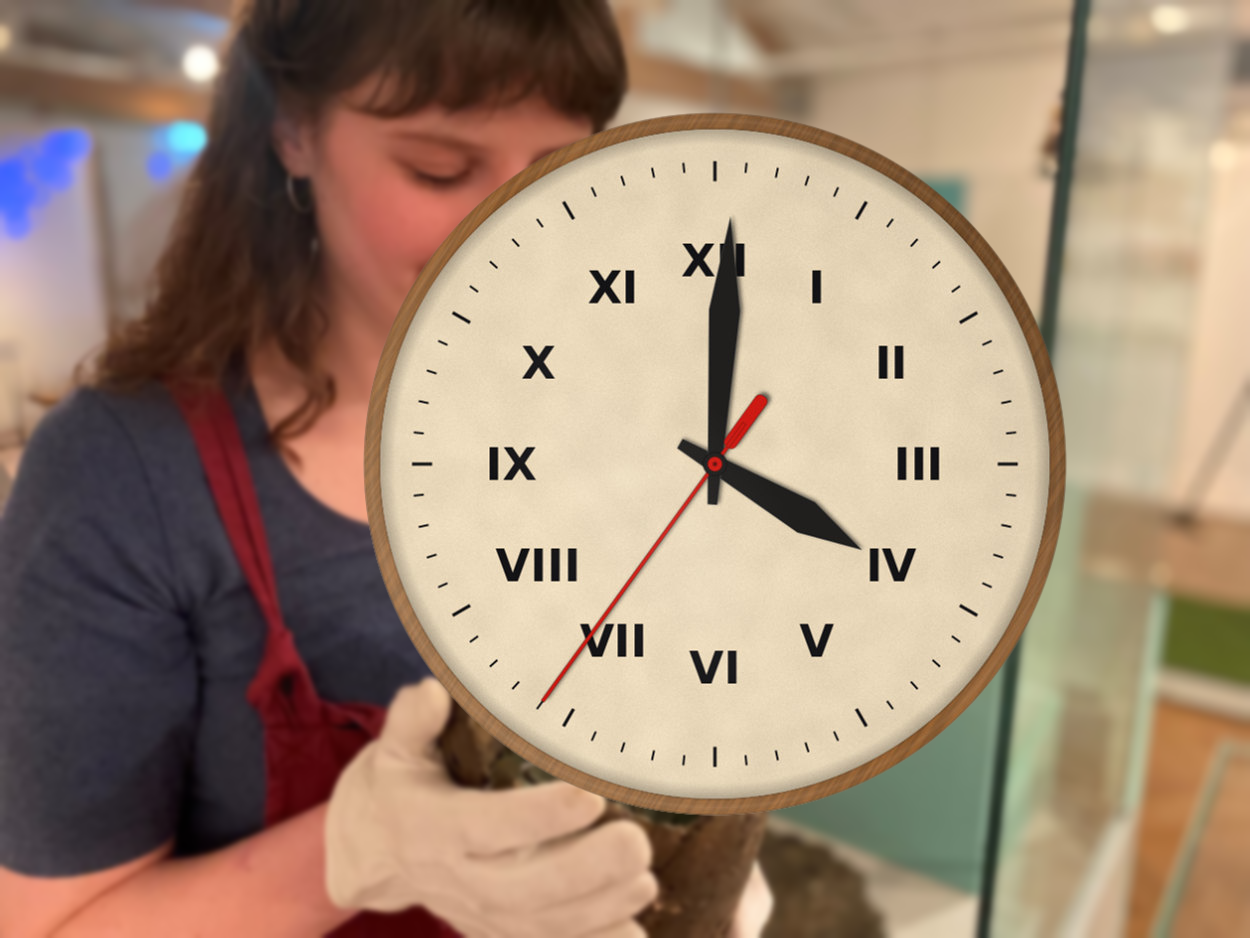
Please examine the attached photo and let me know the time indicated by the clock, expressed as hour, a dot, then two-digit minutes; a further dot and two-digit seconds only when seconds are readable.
4.00.36
